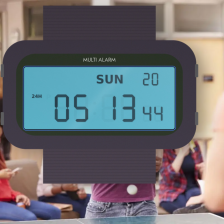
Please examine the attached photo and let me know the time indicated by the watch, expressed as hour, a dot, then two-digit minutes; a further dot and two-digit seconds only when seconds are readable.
5.13.44
